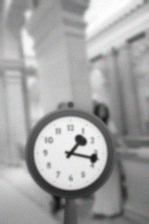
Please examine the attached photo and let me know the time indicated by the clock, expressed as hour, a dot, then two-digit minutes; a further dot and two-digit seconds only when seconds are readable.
1.17
